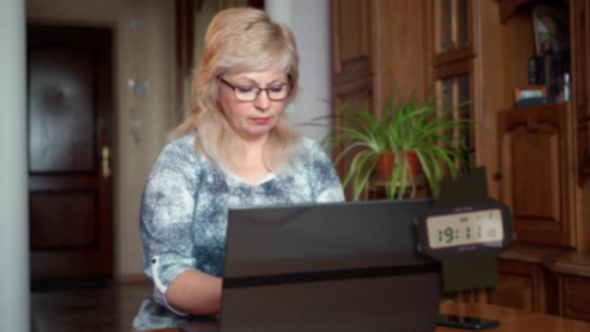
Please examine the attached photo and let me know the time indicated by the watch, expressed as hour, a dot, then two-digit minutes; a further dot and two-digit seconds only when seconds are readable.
19.11
